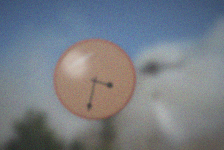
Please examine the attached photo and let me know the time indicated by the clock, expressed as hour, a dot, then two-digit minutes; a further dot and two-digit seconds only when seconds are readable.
3.32
